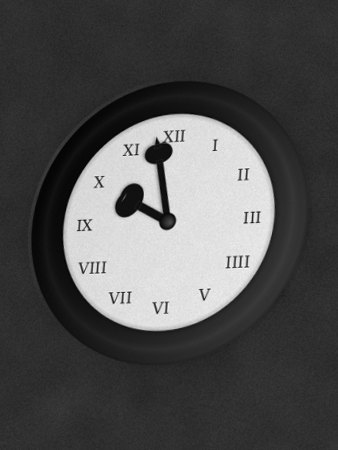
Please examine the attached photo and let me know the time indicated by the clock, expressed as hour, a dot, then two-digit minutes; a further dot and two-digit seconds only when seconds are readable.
9.58
